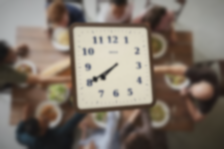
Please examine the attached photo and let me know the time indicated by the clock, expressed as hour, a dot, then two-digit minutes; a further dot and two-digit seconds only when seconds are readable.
7.40
